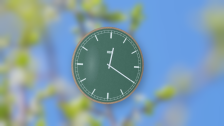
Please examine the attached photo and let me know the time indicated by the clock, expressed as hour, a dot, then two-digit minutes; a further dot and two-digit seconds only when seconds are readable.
12.20
